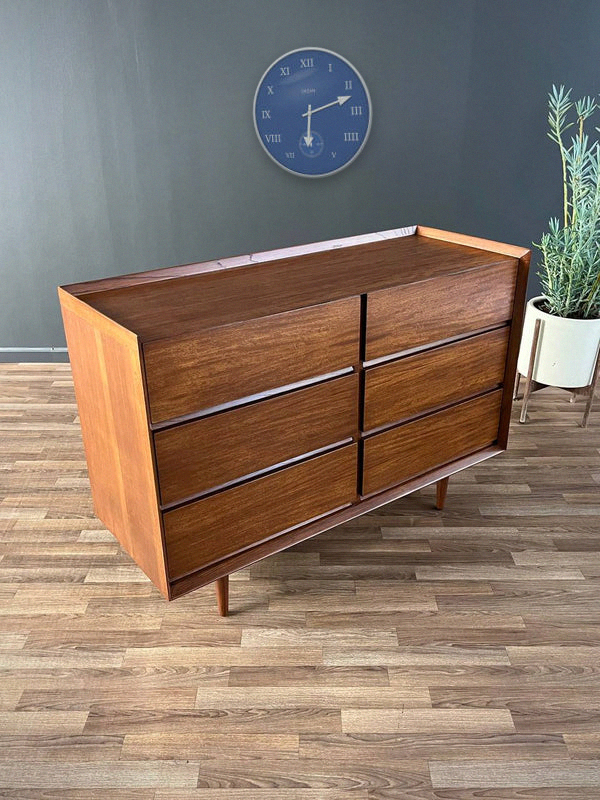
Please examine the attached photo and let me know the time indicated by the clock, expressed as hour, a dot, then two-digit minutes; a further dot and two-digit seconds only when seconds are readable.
6.12
